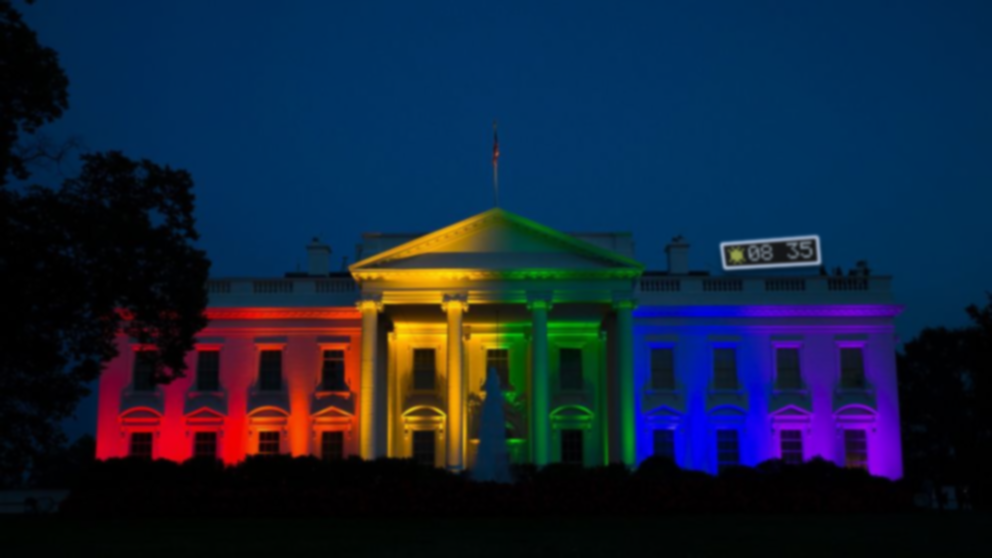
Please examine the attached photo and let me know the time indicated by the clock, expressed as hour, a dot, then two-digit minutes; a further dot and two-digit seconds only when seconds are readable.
8.35
